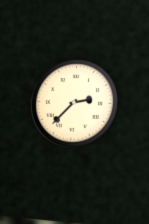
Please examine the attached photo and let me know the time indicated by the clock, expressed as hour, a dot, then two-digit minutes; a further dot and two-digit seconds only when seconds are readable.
2.37
